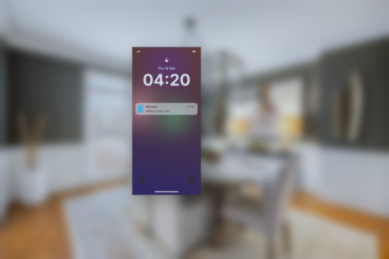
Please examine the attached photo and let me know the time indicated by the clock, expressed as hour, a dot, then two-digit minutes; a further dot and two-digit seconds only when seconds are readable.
4.20
